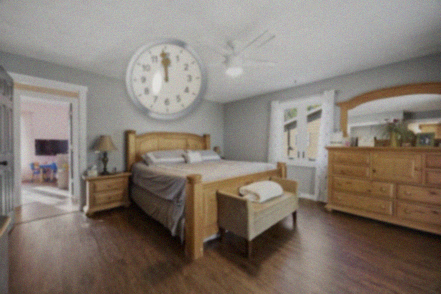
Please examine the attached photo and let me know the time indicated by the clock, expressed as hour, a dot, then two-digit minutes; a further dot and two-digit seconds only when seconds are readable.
11.59
